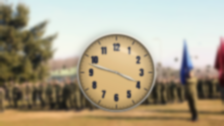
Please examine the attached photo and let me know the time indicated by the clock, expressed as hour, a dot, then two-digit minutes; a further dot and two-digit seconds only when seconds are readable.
3.48
